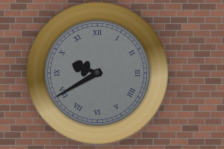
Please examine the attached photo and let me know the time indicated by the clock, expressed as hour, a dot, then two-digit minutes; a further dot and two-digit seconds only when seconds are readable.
9.40
